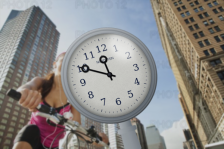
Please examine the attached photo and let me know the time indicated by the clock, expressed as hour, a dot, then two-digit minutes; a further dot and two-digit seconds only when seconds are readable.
11.50
